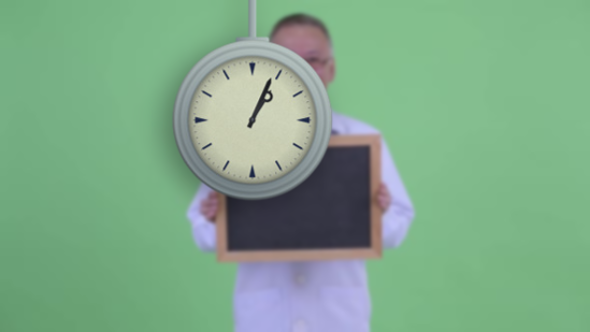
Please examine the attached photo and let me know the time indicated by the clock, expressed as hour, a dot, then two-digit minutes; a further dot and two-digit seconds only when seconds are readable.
1.04
